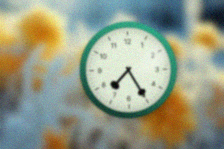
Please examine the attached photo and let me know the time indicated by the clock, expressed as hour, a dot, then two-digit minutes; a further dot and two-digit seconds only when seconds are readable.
7.25
